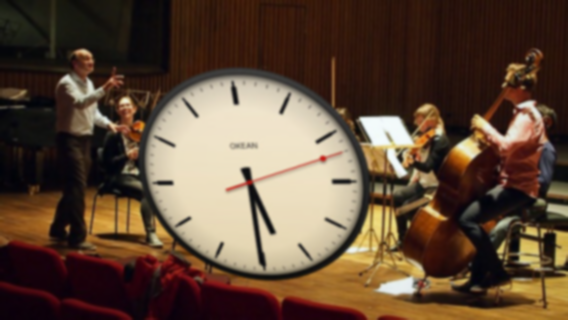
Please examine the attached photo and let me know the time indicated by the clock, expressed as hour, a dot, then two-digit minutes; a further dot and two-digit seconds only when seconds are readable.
5.30.12
